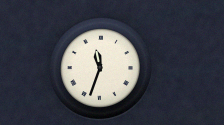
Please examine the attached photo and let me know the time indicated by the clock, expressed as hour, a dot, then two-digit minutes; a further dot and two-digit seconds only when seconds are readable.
11.33
